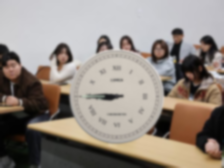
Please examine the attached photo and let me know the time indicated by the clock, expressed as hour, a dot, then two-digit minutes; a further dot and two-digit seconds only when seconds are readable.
8.45
